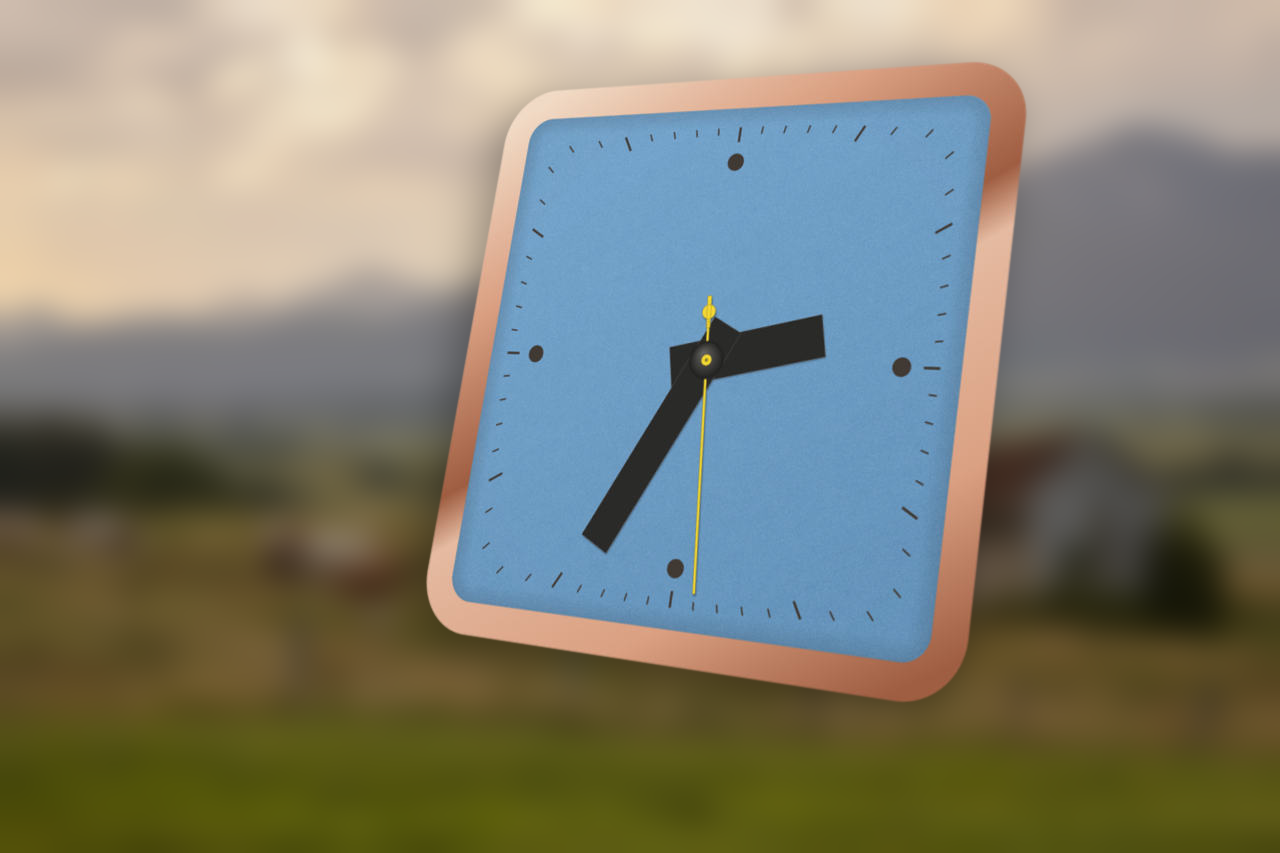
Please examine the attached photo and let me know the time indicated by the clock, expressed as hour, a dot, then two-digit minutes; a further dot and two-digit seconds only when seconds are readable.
2.34.29
